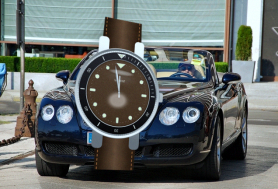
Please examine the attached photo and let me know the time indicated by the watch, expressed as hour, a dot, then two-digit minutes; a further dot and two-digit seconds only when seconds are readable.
11.58
